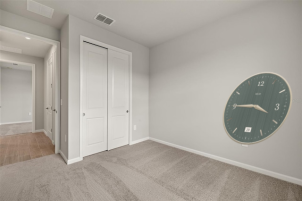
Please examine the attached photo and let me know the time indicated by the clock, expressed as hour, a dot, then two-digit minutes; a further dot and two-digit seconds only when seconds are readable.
3.45
